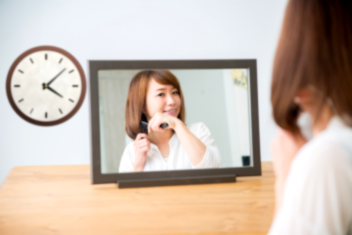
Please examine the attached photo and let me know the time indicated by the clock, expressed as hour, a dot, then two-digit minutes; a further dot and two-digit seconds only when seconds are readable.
4.08
